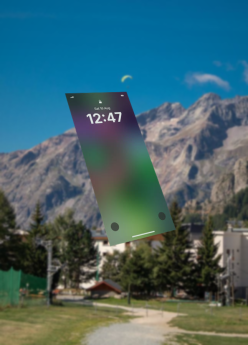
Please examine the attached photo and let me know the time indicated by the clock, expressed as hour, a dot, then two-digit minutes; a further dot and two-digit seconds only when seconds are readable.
12.47
